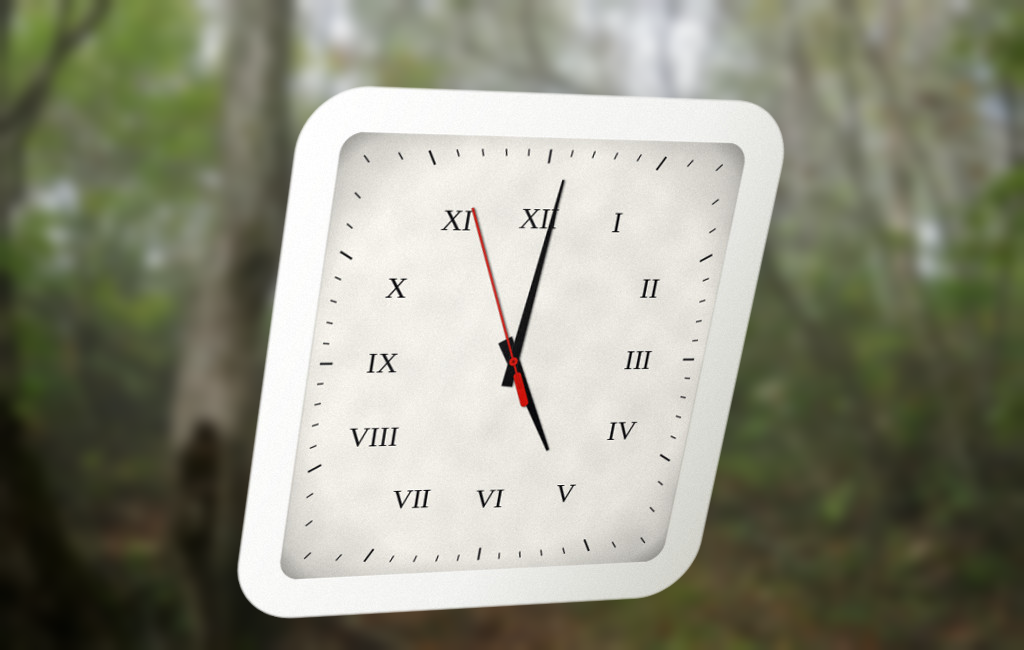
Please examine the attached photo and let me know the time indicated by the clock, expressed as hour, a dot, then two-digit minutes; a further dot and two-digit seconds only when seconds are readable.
5.00.56
